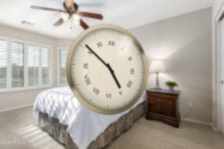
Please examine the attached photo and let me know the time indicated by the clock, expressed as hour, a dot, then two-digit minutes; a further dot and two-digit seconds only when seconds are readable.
4.51
